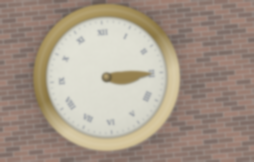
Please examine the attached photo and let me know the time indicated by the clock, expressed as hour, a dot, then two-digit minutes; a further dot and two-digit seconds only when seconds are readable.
3.15
